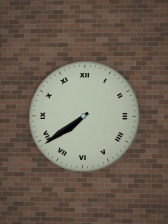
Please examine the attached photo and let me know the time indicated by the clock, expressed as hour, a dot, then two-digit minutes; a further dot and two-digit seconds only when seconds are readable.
7.39
